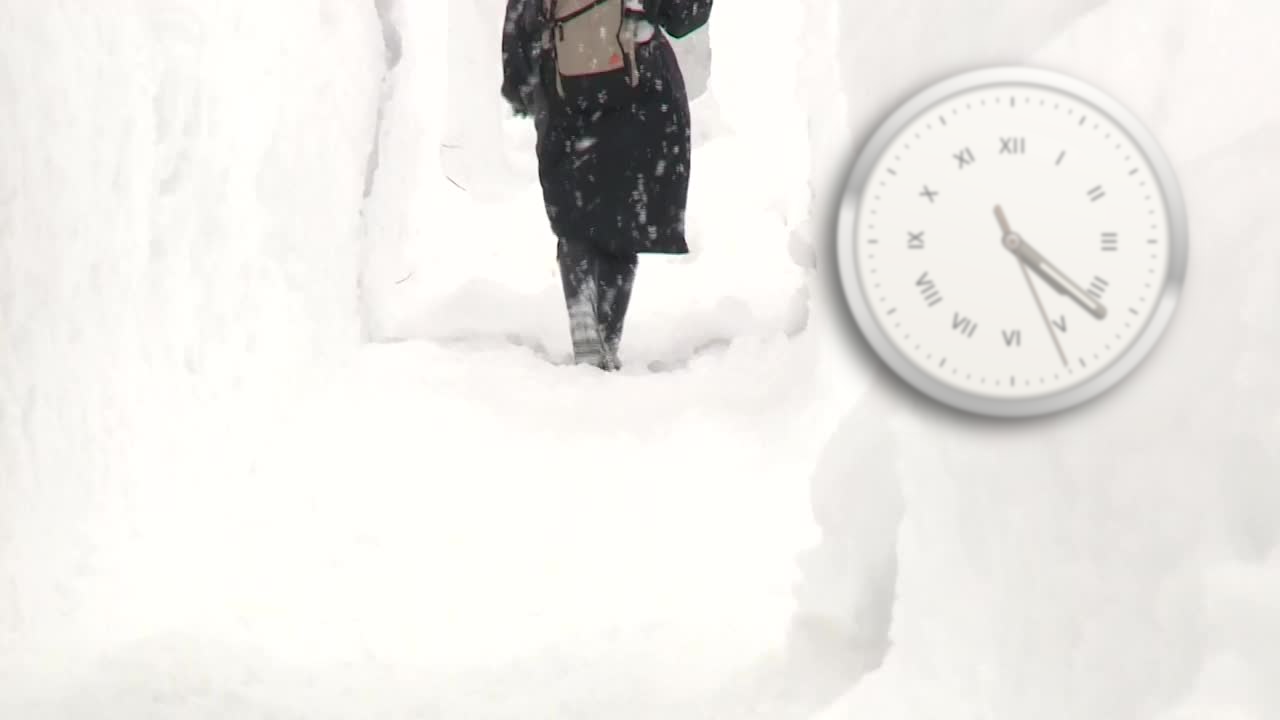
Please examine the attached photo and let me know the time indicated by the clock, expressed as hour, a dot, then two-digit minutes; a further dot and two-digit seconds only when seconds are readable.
4.21.26
